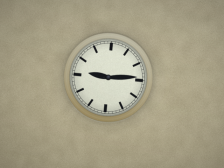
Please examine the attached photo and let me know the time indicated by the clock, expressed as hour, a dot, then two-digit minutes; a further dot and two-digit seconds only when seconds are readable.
9.14
